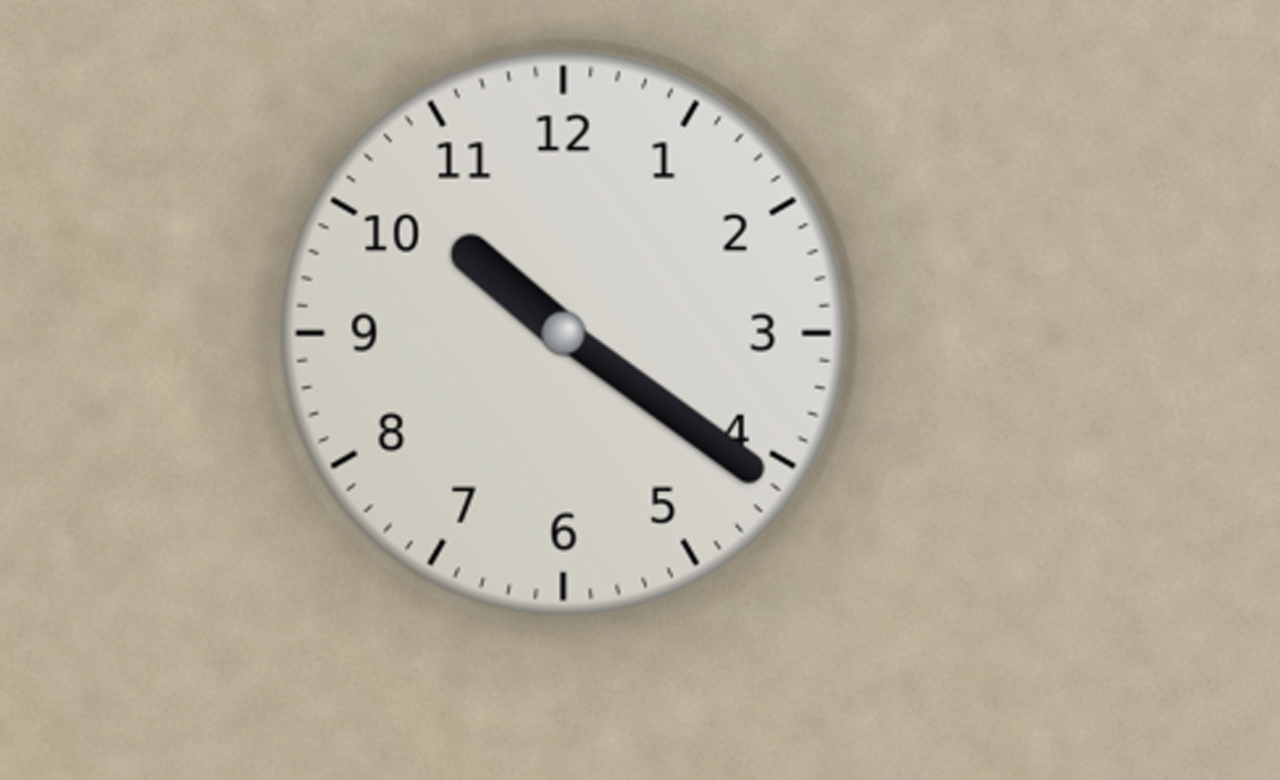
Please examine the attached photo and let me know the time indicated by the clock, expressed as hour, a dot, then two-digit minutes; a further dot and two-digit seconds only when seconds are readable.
10.21
